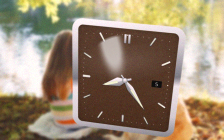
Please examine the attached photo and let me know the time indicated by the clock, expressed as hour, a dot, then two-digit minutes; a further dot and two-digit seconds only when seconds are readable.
8.24
